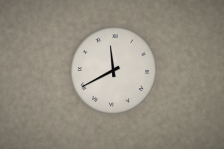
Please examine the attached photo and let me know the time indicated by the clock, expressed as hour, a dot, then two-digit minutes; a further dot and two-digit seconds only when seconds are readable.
11.40
